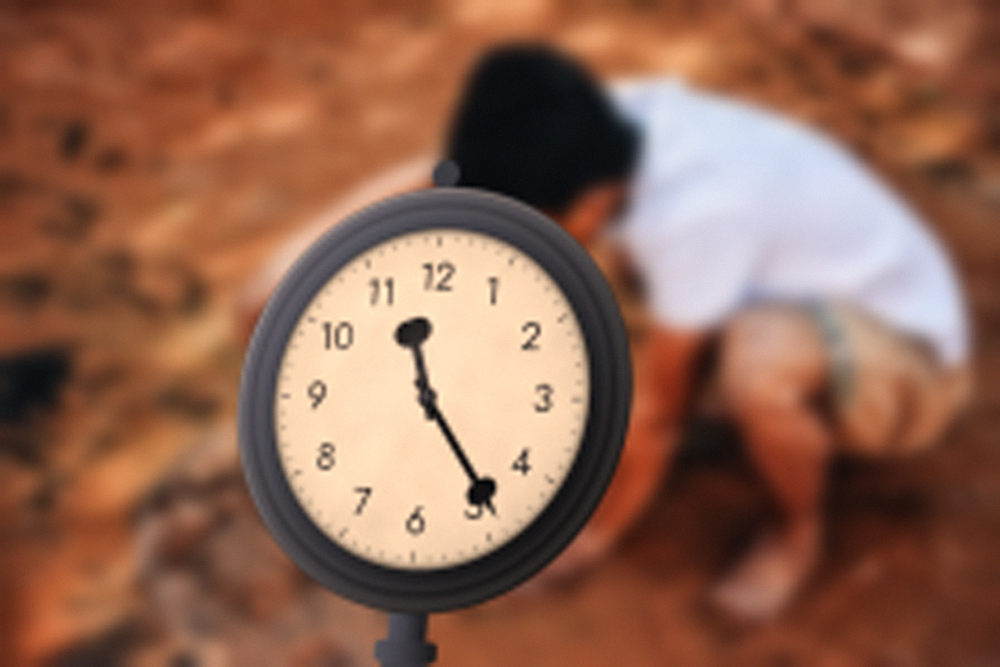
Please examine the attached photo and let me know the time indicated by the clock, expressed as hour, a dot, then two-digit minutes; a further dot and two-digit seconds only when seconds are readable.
11.24
